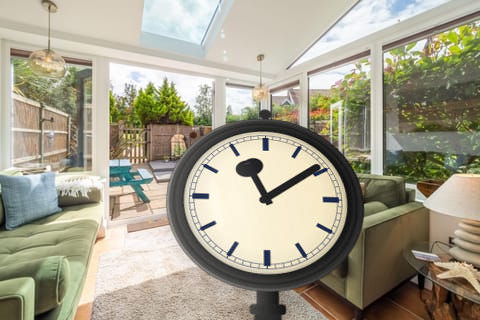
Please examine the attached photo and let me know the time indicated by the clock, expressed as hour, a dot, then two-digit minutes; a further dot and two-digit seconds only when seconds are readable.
11.09
